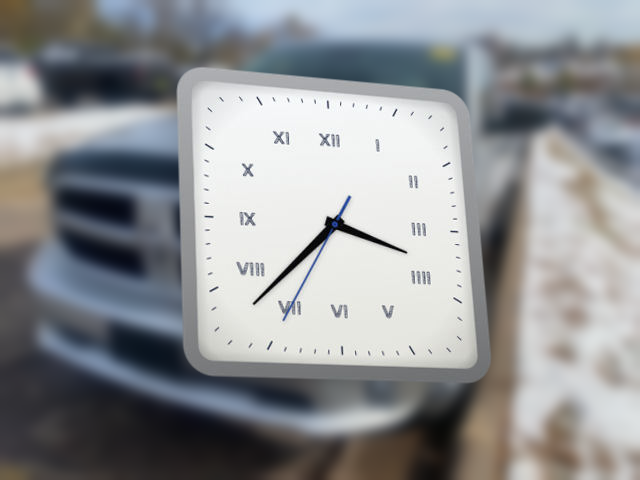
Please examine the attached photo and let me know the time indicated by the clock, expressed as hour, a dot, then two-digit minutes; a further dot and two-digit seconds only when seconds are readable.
3.37.35
